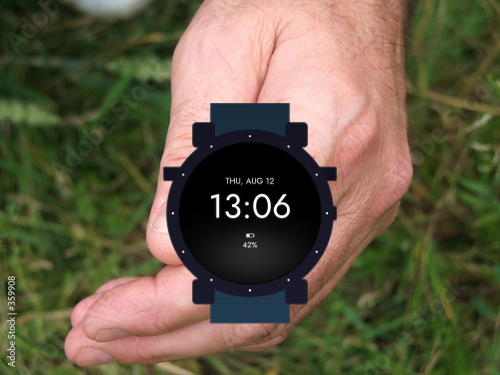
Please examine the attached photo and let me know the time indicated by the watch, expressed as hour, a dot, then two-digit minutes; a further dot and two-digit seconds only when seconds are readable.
13.06
